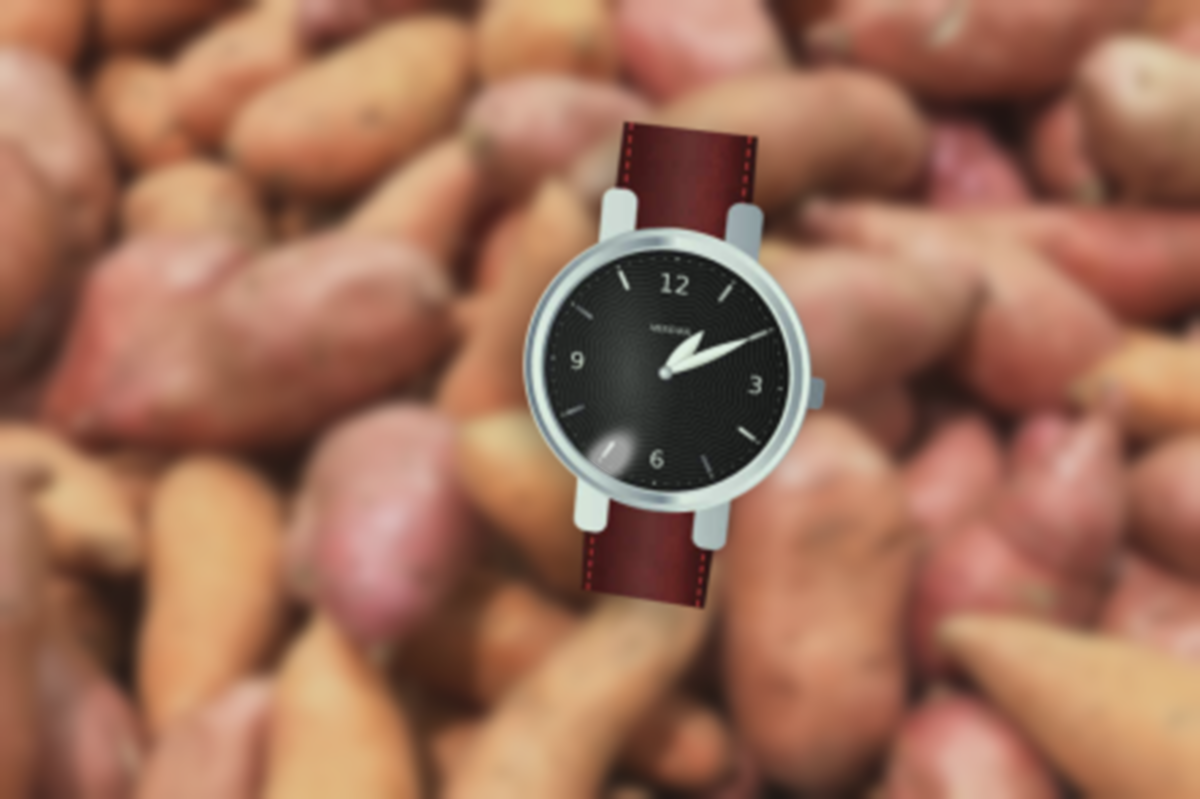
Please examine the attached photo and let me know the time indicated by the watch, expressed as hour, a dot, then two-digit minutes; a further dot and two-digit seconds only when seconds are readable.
1.10
